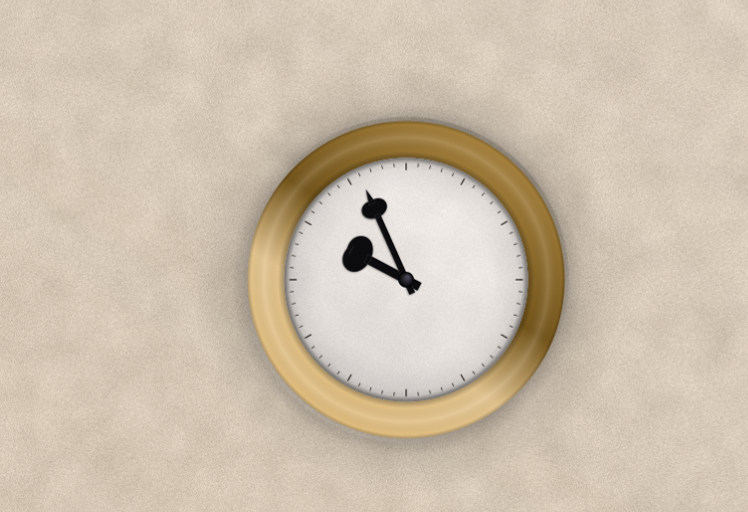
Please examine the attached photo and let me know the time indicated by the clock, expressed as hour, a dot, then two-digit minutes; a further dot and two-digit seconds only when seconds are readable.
9.56
